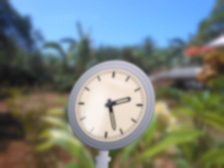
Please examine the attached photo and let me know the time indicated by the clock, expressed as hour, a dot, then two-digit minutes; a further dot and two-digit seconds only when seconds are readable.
2.27
